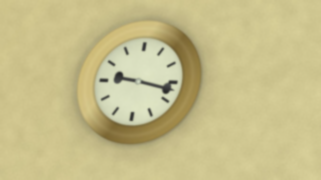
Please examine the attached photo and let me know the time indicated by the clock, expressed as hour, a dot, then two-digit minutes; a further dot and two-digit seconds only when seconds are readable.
9.17
